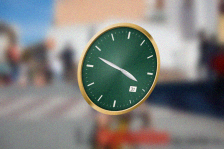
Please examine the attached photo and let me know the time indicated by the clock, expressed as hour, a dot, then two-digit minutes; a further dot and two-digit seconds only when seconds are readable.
3.48
